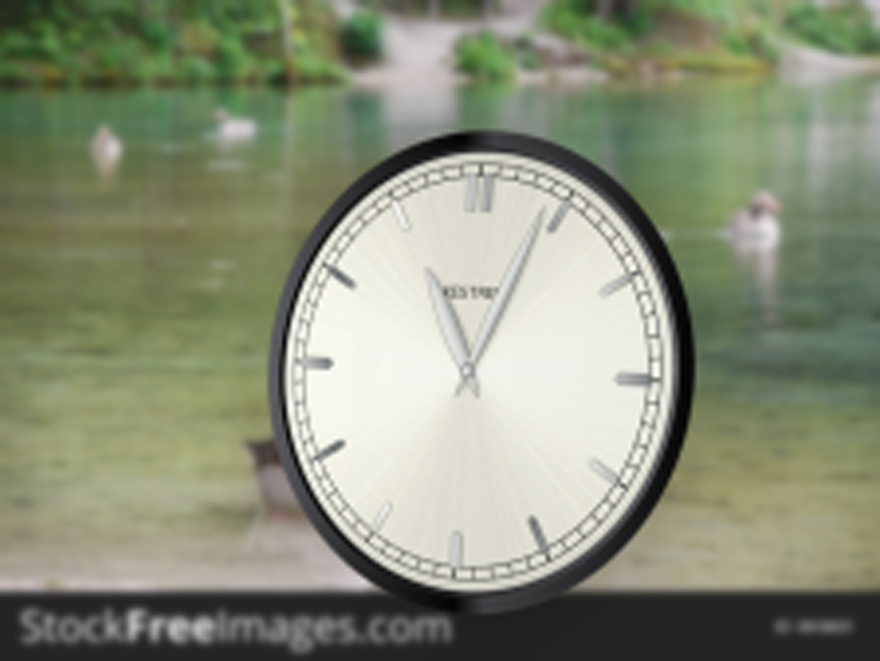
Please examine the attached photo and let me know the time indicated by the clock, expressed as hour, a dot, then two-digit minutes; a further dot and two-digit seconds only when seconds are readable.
11.04
